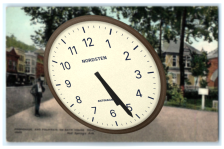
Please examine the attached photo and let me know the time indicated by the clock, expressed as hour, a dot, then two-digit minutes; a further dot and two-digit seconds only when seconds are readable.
5.26
